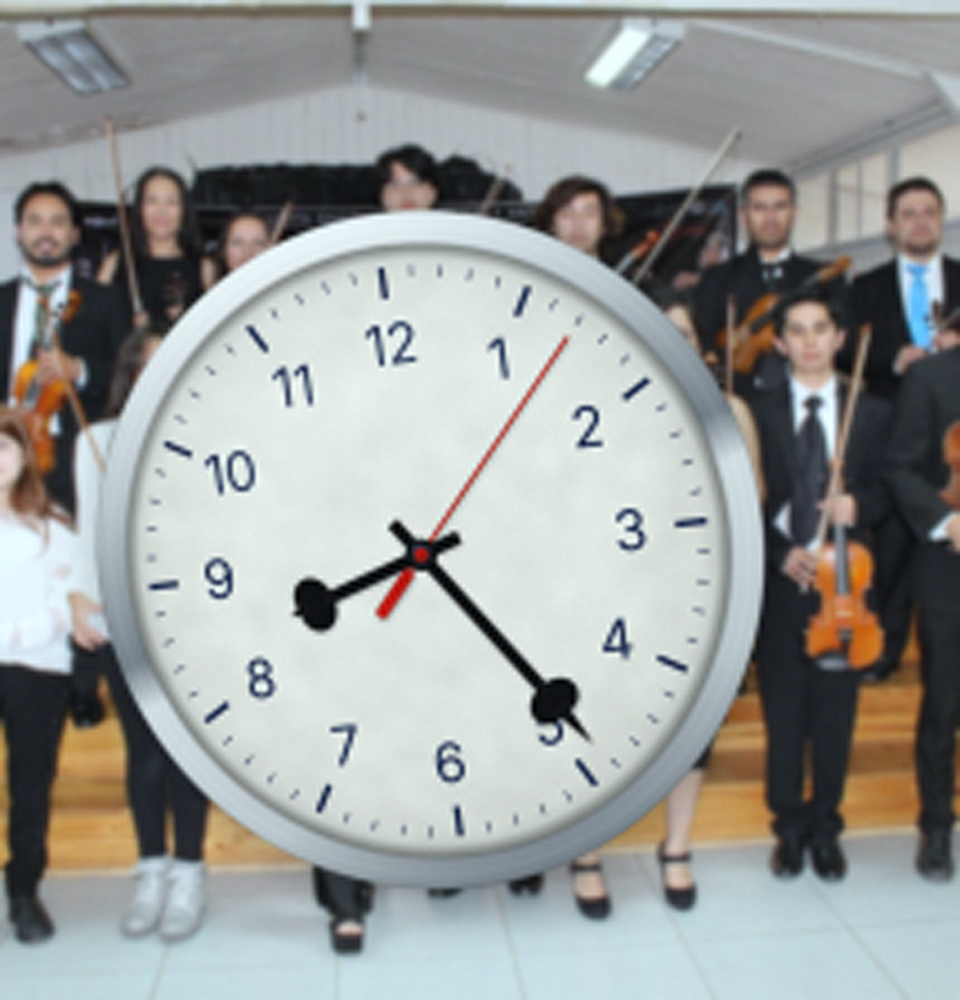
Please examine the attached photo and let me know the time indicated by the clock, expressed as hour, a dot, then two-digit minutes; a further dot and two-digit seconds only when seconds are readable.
8.24.07
